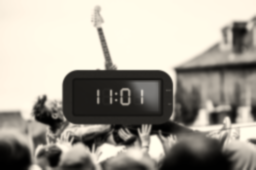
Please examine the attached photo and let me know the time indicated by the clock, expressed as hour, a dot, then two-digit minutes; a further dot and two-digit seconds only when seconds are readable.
11.01
